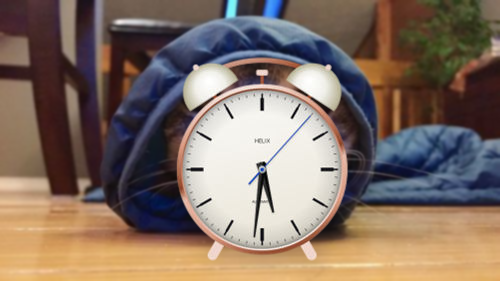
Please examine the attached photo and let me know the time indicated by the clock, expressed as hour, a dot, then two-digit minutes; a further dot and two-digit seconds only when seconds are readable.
5.31.07
